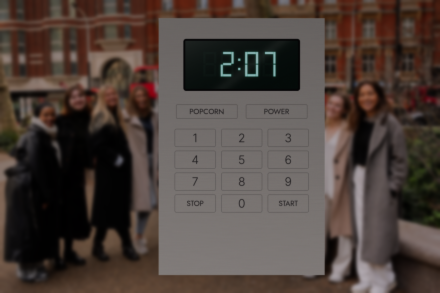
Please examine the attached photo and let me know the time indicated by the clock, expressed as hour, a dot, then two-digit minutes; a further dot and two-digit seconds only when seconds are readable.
2.07
